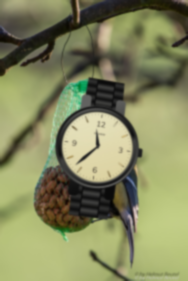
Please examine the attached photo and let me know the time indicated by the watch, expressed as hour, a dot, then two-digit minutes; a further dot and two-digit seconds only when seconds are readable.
11.37
